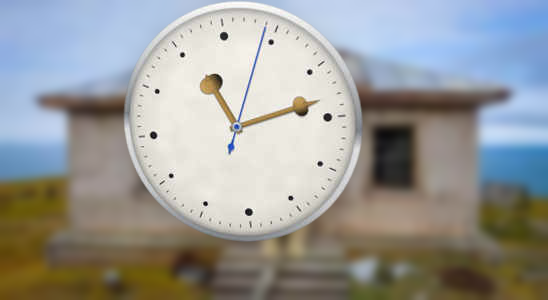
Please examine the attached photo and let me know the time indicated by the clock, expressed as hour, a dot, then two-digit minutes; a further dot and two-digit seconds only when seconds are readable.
11.13.04
